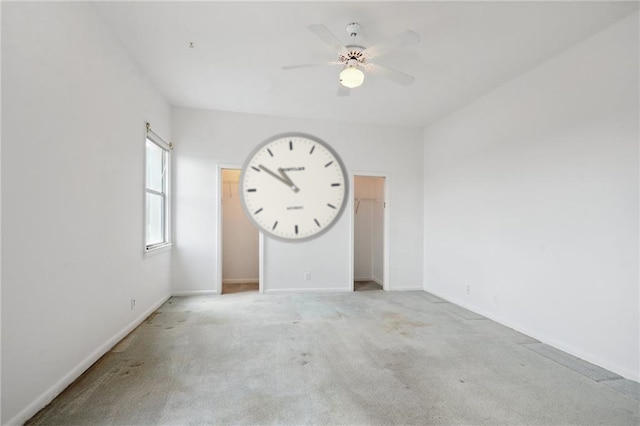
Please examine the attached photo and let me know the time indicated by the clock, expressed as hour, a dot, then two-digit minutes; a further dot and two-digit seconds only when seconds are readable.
10.51
